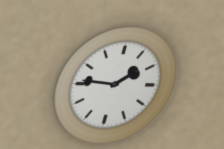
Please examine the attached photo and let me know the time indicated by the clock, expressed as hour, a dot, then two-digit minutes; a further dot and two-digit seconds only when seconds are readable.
1.46
